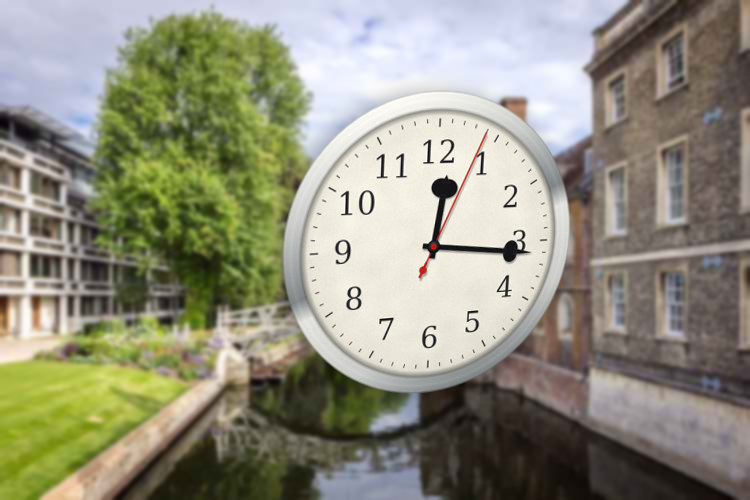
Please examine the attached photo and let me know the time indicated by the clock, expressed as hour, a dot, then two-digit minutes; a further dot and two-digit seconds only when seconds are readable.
12.16.04
